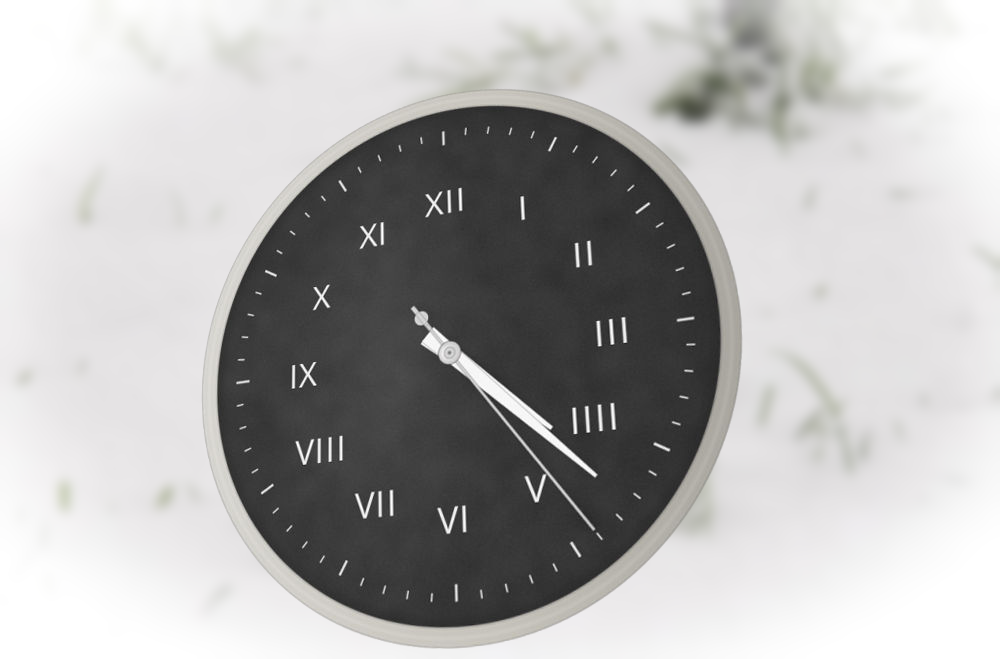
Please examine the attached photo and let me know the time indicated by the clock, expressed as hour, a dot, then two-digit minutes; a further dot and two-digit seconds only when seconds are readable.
4.22.24
